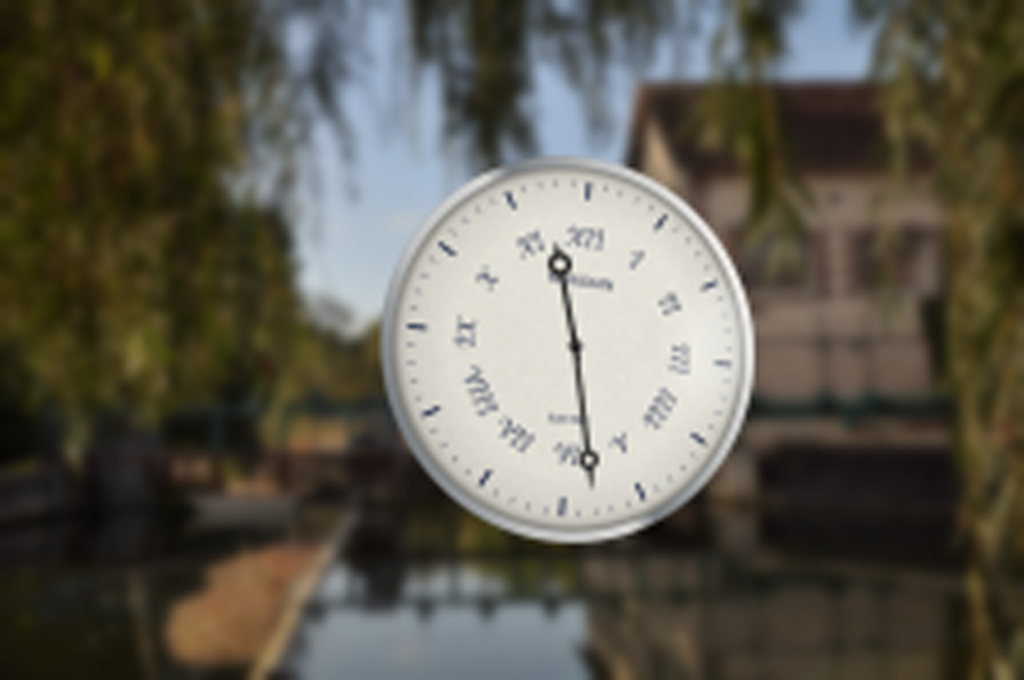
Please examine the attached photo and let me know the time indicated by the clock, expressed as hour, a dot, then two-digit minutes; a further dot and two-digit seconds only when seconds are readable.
11.28
